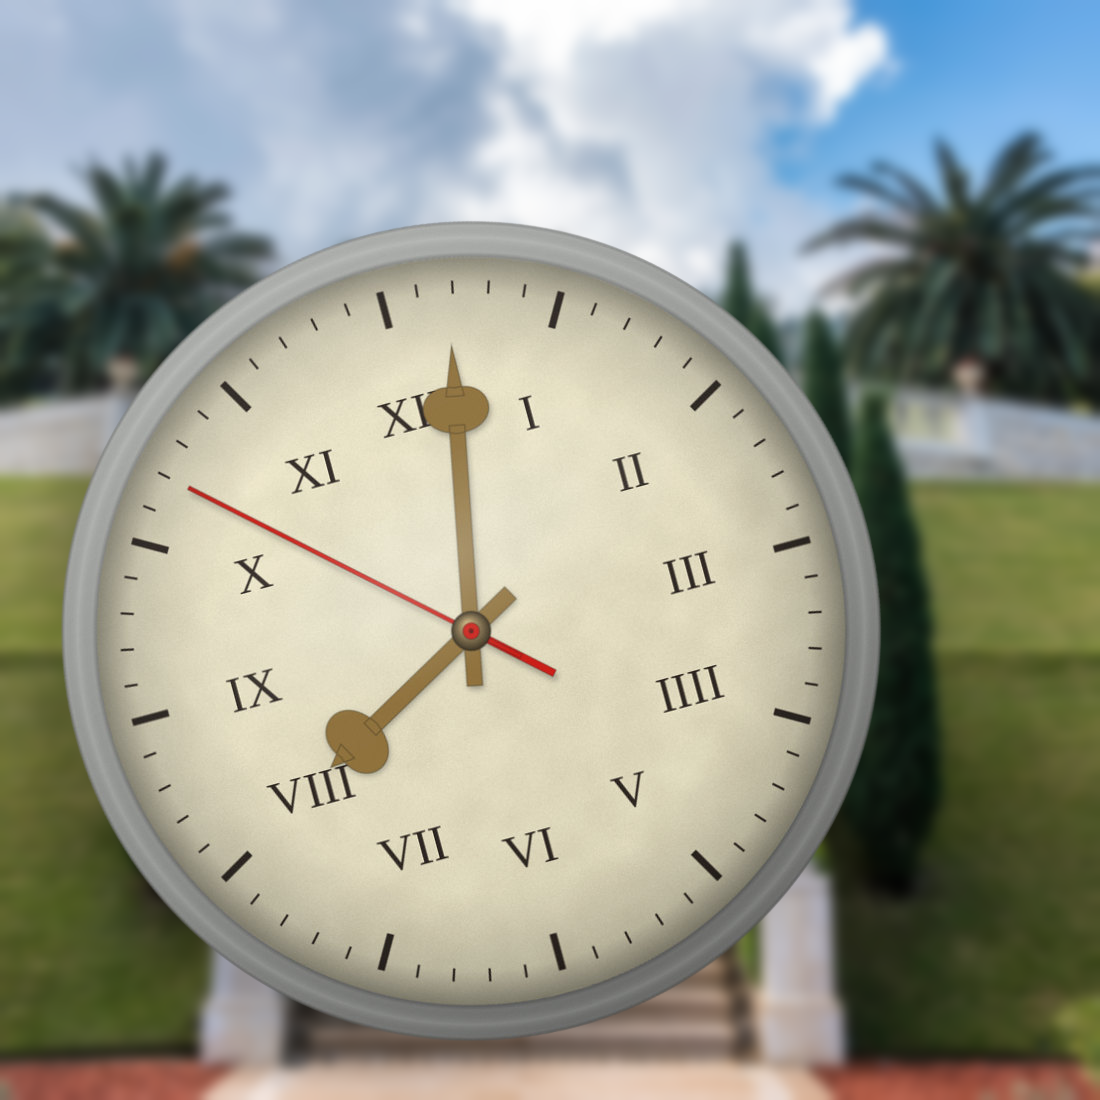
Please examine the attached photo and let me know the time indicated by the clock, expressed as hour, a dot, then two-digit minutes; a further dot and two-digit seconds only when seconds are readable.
8.01.52
